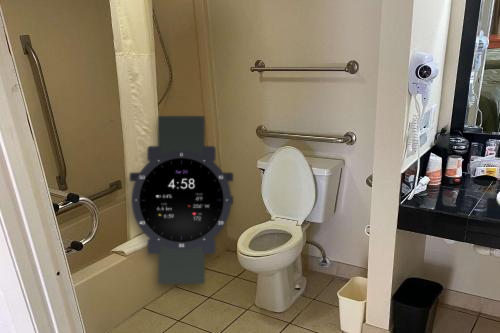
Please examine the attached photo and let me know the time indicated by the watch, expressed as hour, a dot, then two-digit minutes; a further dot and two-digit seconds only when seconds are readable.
4.58
